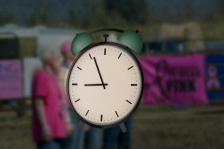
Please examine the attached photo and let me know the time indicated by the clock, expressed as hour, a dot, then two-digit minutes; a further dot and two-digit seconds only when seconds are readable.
8.56
